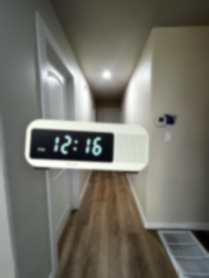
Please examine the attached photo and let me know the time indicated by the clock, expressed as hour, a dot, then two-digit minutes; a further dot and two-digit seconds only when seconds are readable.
12.16
